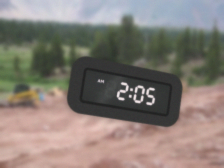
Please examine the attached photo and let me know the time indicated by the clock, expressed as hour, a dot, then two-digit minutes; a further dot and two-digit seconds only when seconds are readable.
2.05
